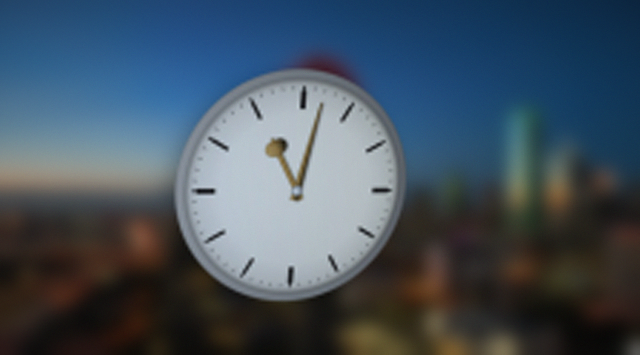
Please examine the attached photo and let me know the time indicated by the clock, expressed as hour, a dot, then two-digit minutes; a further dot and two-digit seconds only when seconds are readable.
11.02
